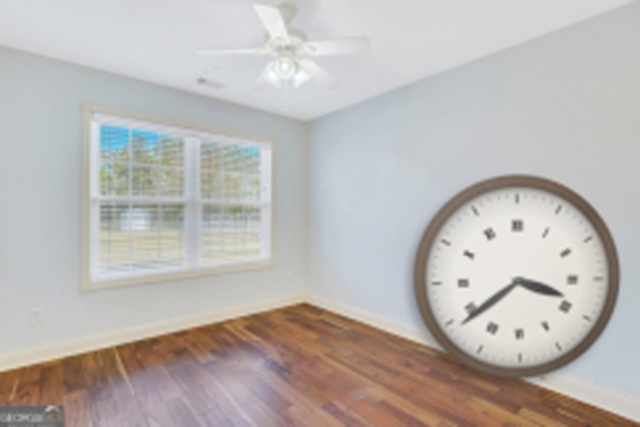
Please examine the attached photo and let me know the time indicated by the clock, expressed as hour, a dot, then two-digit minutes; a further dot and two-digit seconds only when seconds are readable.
3.39
